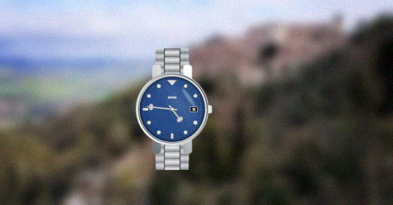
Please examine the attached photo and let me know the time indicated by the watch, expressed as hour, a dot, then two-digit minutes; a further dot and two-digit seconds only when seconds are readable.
4.46
